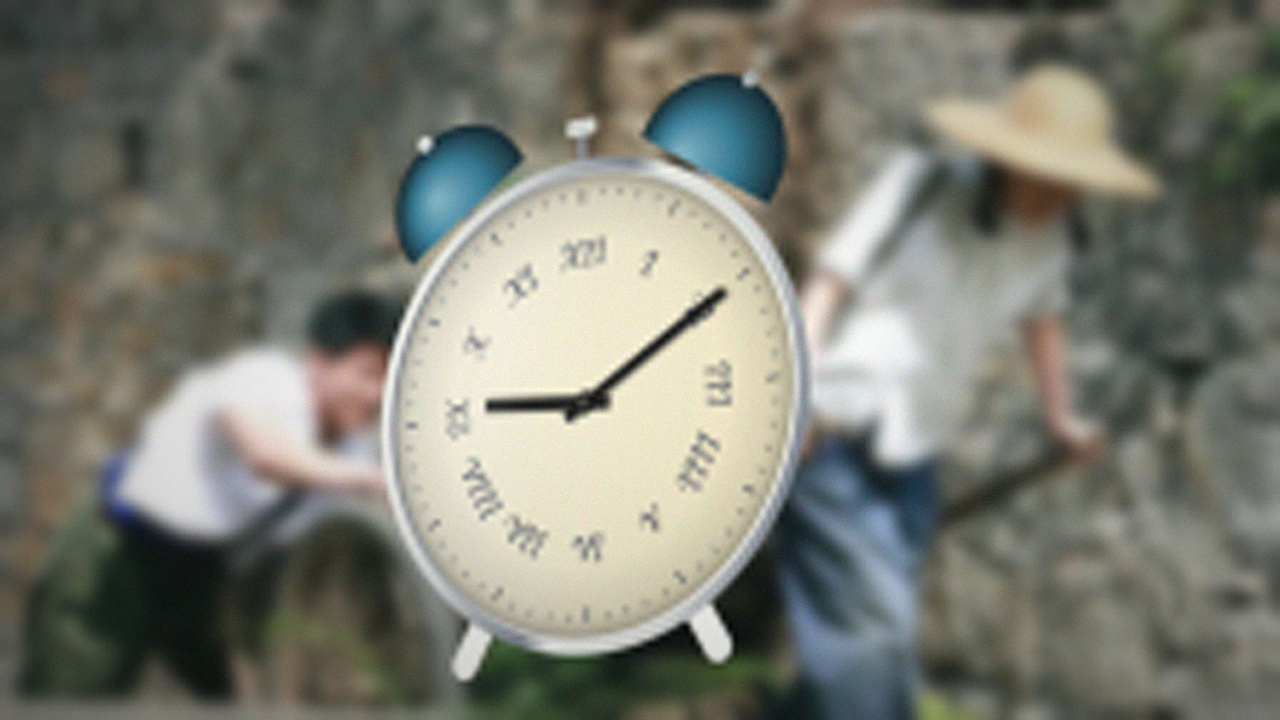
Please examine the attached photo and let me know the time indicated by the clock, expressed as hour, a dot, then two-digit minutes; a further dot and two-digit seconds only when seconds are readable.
9.10
